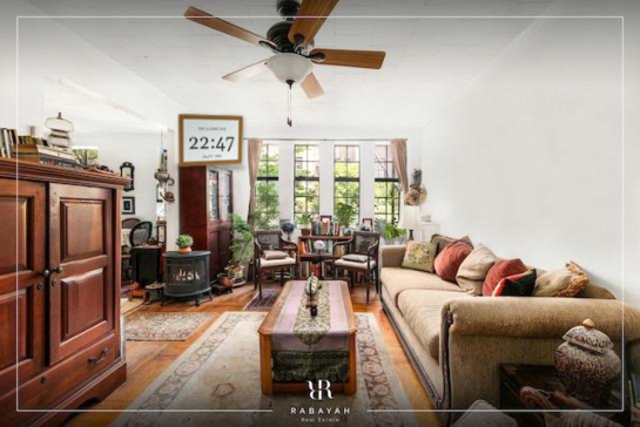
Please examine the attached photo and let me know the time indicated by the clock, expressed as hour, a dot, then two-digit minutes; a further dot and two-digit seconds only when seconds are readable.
22.47
